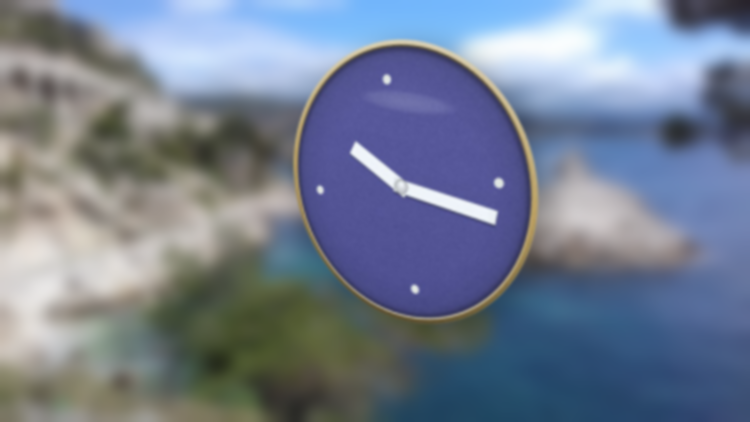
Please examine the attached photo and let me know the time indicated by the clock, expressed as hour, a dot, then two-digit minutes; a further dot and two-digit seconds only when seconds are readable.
10.18
